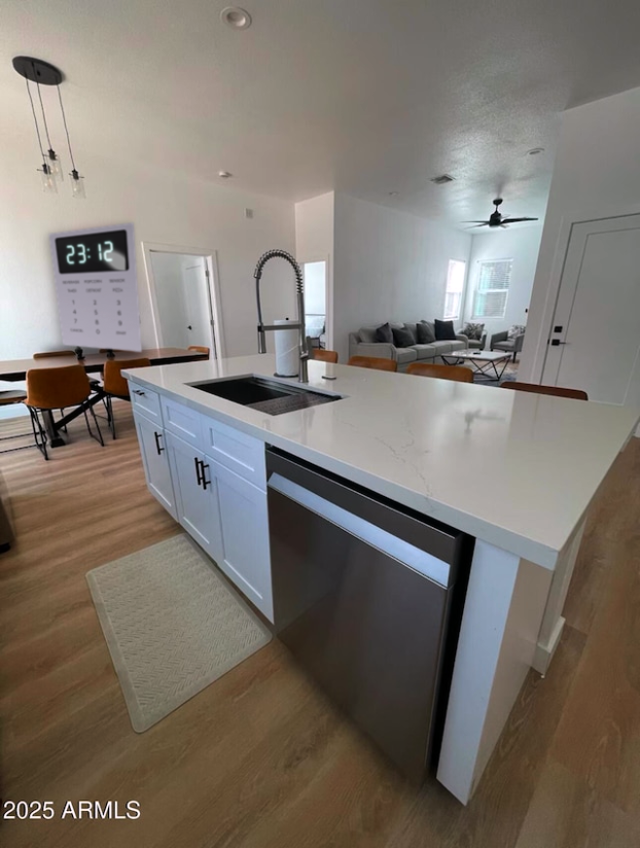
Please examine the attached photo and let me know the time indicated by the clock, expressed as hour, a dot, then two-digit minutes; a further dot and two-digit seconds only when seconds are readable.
23.12
